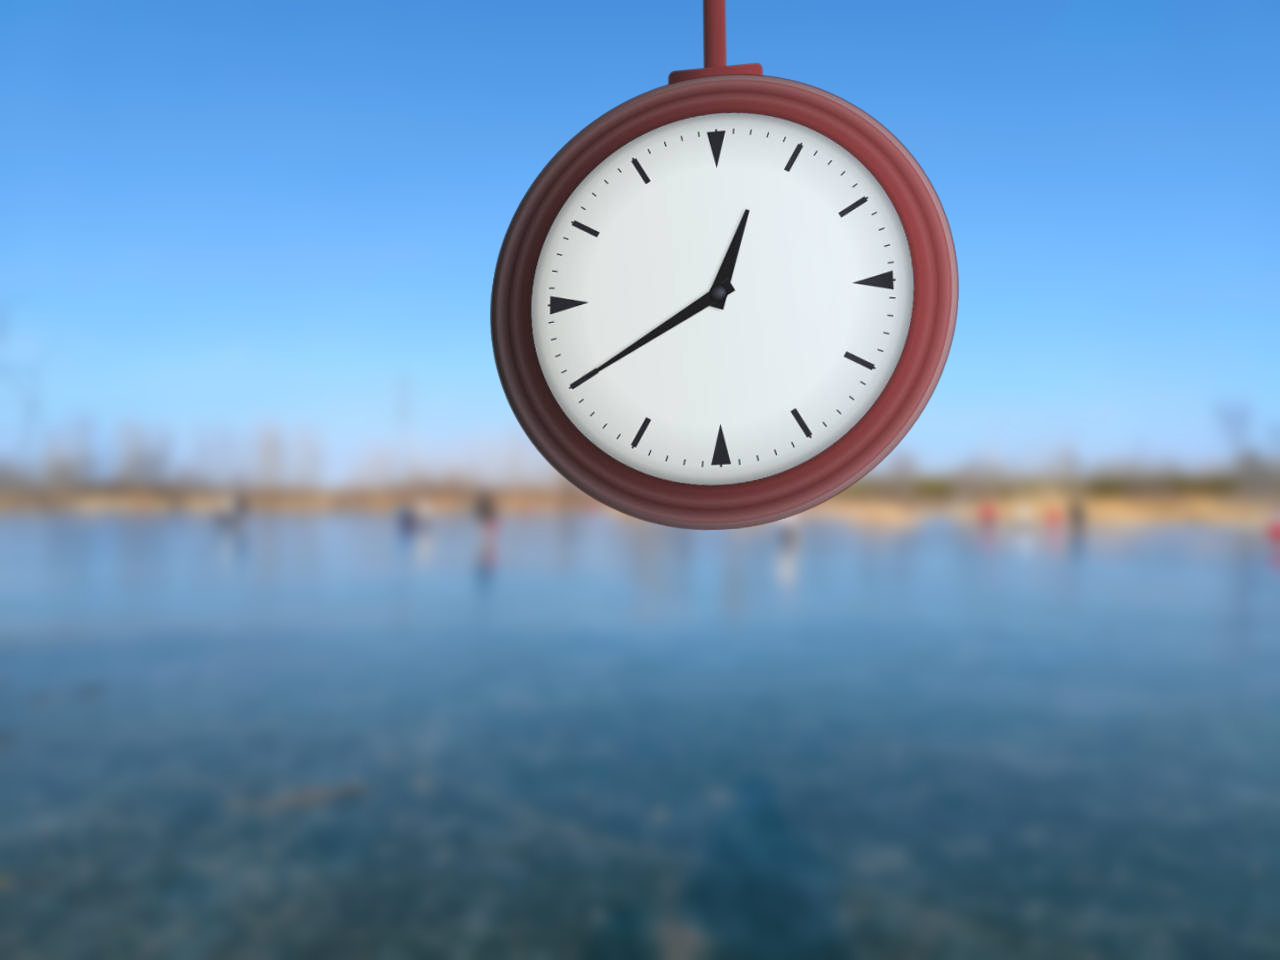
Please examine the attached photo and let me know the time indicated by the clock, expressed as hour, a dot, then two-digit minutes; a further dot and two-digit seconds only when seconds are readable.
12.40
